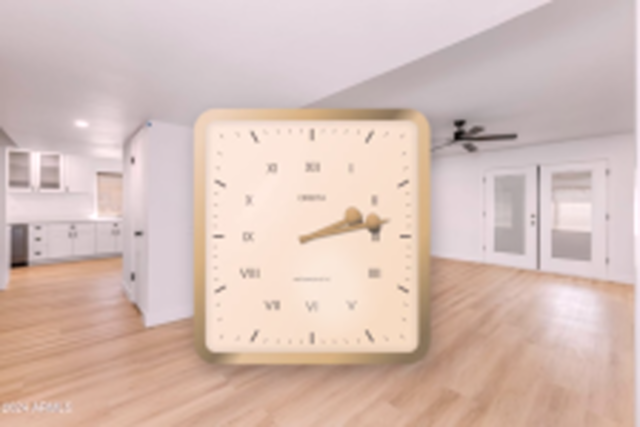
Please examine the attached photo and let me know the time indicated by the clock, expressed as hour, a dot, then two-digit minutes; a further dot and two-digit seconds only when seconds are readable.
2.13
